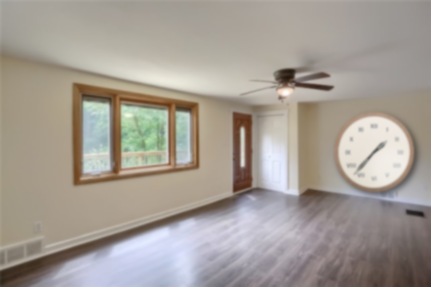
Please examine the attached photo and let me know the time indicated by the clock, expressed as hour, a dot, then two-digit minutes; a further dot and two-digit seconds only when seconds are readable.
1.37
